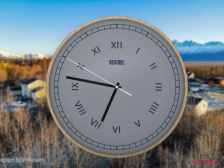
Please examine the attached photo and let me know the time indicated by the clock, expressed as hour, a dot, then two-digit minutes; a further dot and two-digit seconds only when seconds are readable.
6.46.50
